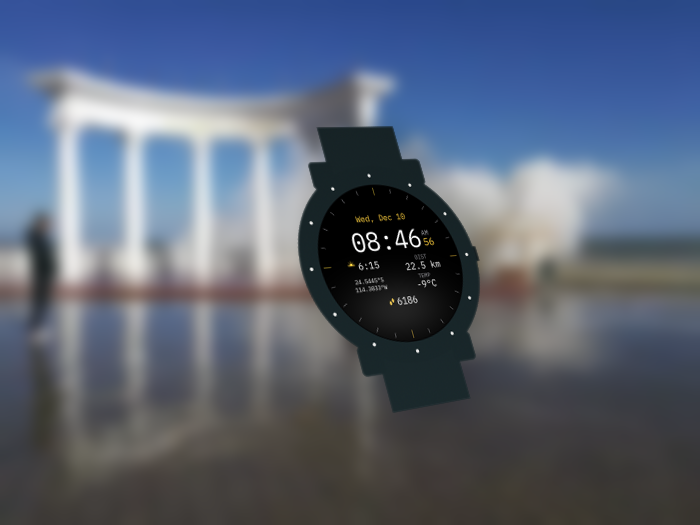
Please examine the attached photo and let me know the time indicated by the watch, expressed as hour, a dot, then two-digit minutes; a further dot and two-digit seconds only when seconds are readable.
8.46.56
